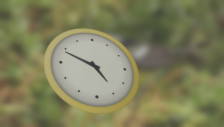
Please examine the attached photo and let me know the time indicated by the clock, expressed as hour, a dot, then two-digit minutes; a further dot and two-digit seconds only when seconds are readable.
4.49
